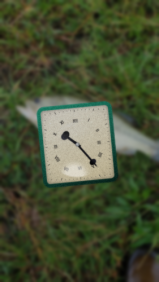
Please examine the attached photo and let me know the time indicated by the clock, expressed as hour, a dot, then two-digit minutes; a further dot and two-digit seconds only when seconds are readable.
10.24
